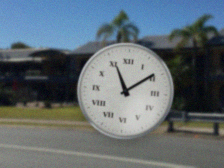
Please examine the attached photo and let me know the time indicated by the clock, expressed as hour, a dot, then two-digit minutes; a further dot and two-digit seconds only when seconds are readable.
11.09
